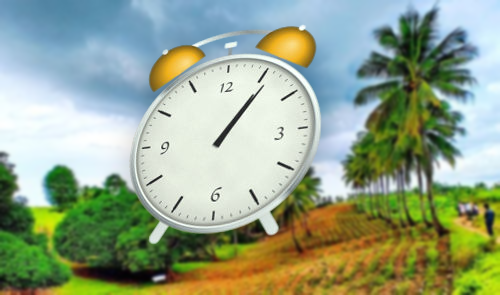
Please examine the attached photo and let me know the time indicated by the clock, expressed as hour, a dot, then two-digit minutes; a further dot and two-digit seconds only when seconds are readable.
1.06
